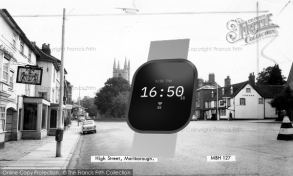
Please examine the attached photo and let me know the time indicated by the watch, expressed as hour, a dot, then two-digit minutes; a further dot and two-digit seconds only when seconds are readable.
16.50
